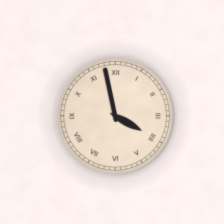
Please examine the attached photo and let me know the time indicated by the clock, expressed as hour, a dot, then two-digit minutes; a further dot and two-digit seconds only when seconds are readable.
3.58
